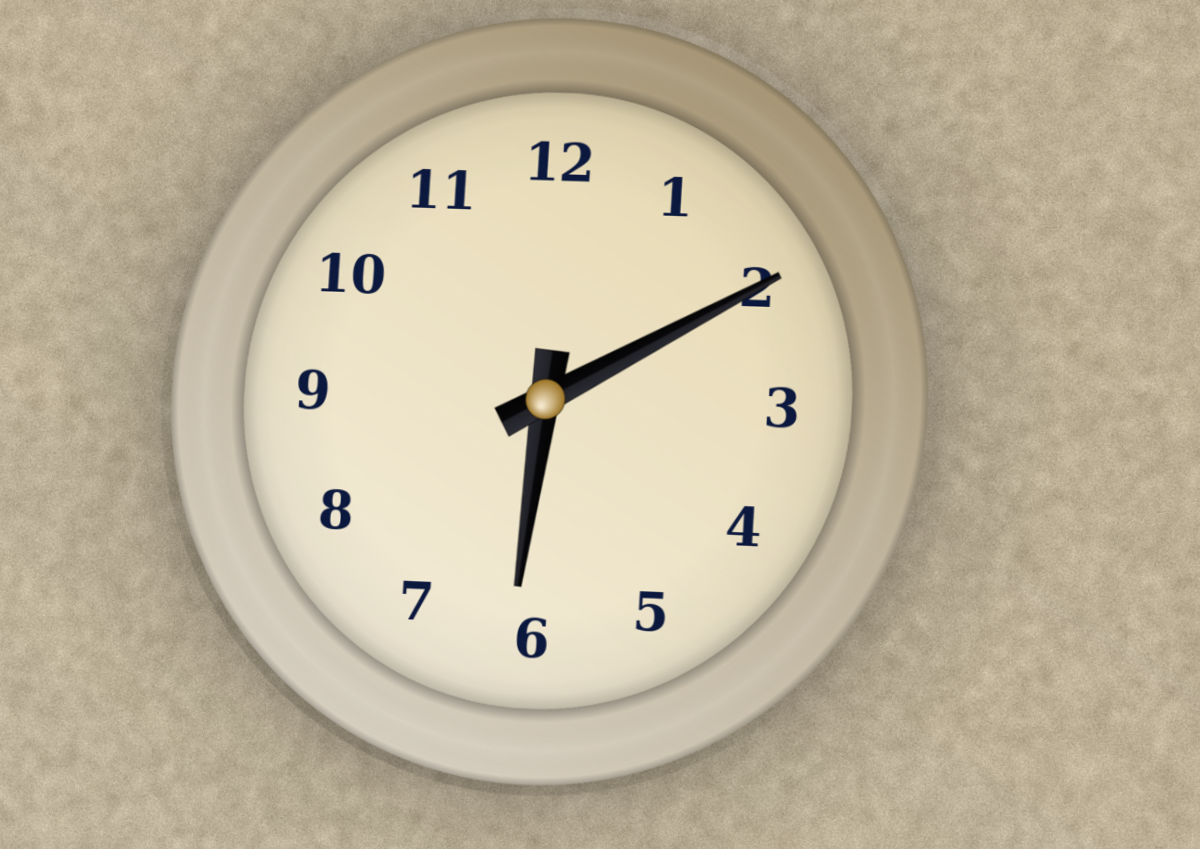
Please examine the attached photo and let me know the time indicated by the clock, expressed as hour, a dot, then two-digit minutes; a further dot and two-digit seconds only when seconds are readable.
6.10
